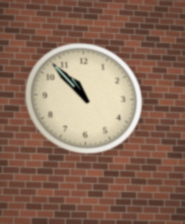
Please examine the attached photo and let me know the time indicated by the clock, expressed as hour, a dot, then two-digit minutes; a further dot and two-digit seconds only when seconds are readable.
10.53
